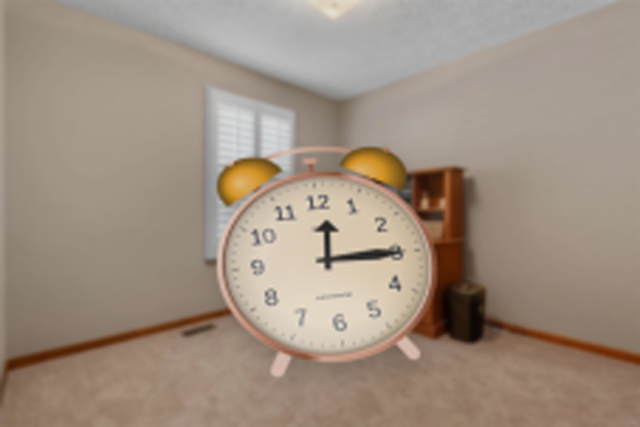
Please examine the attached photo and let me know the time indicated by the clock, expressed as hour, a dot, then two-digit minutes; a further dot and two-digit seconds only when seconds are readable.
12.15
